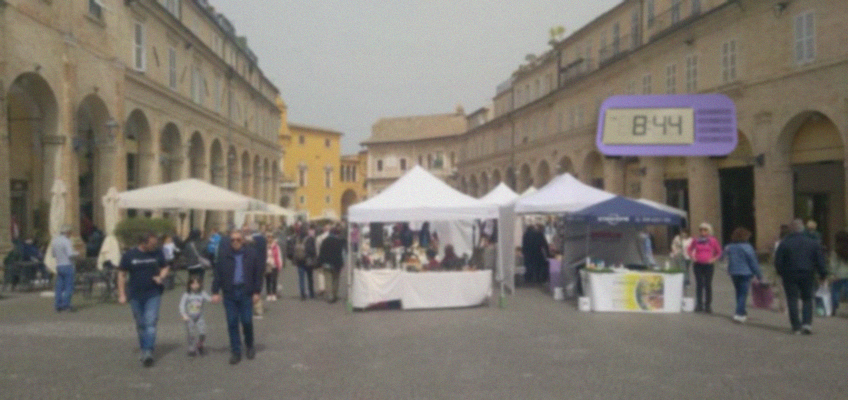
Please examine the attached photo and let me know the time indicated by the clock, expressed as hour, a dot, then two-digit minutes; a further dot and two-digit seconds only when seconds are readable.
8.44
